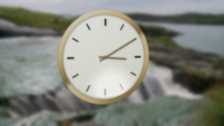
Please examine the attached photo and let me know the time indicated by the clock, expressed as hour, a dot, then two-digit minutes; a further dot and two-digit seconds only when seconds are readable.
3.10
